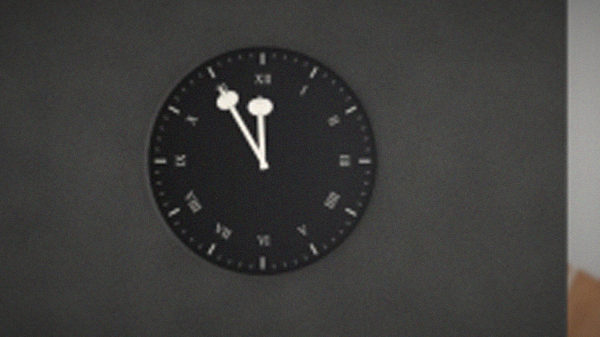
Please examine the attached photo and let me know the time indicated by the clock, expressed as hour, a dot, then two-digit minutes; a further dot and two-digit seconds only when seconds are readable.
11.55
